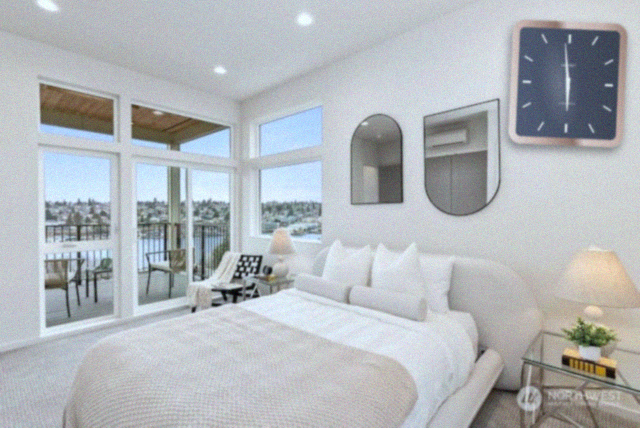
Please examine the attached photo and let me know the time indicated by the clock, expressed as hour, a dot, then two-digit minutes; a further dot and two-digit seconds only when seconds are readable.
5.59
